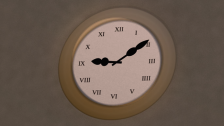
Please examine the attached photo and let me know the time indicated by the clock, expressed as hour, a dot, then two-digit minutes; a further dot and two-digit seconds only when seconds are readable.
9.09
